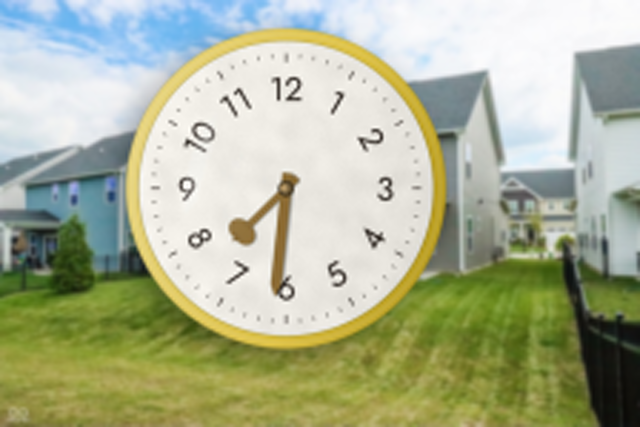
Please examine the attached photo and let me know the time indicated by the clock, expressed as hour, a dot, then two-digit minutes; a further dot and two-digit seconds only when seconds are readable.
7.31
